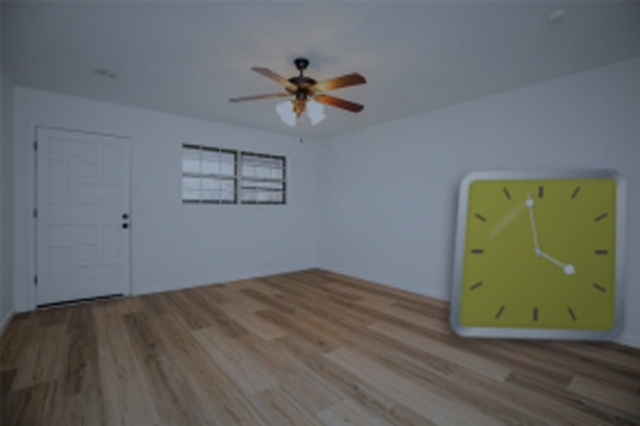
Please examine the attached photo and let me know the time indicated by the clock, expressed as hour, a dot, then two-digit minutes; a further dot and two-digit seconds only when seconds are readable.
3.58
